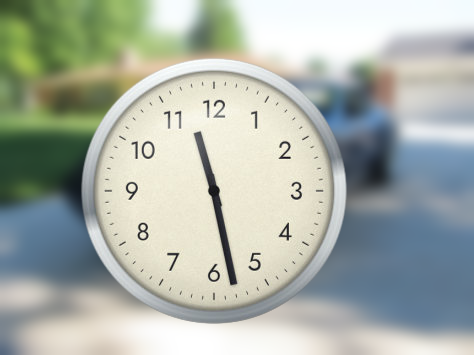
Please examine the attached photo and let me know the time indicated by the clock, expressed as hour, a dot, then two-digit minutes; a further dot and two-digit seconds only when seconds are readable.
11.28
